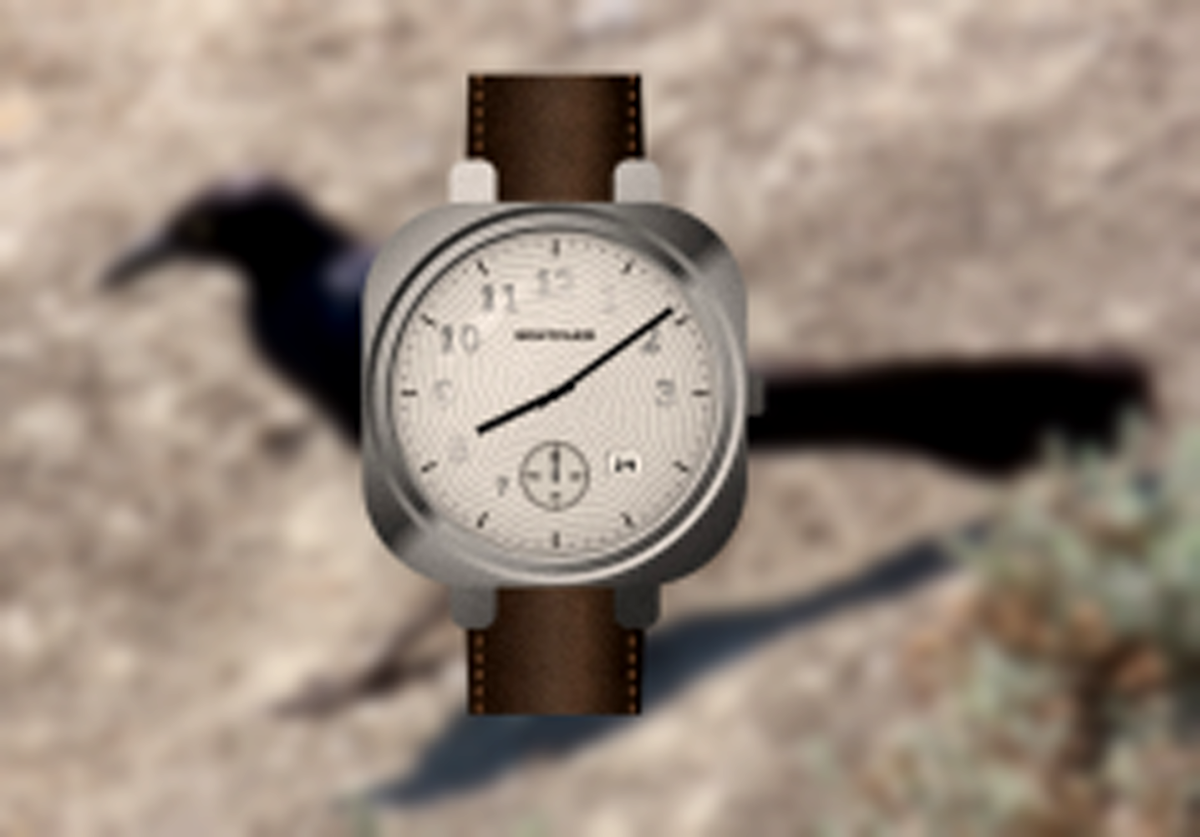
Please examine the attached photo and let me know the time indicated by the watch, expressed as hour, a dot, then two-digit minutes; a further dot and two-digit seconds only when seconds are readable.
8.09
